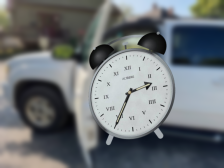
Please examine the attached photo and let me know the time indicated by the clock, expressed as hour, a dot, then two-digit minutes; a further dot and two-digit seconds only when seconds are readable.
2.35
